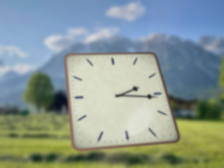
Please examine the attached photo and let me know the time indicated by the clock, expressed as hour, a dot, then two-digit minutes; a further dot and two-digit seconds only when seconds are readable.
2.16
